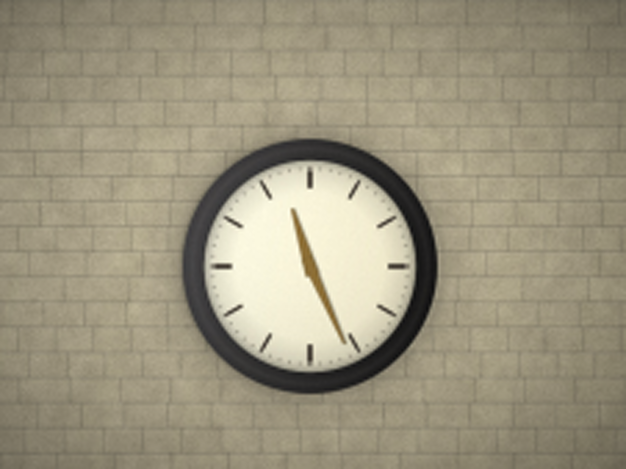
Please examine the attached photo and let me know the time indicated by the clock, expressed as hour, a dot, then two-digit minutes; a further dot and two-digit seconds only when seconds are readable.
11.26
